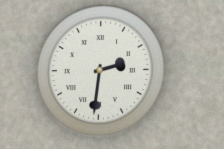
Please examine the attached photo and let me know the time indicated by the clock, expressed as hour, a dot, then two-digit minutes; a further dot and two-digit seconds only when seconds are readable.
2.31
